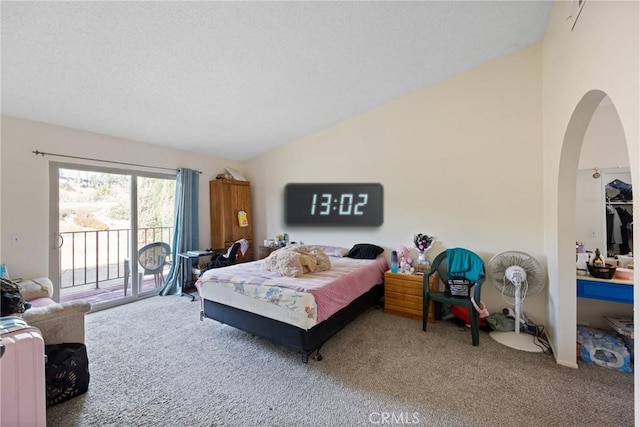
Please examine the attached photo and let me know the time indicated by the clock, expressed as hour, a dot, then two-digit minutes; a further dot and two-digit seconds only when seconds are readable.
13.02
